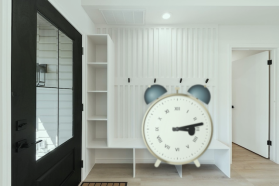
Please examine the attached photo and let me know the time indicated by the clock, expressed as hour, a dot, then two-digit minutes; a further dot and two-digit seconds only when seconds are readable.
3.13
